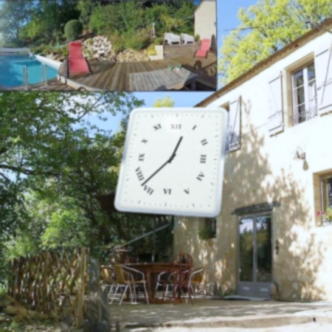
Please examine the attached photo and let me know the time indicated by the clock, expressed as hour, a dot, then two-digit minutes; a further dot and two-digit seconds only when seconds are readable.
12.37
